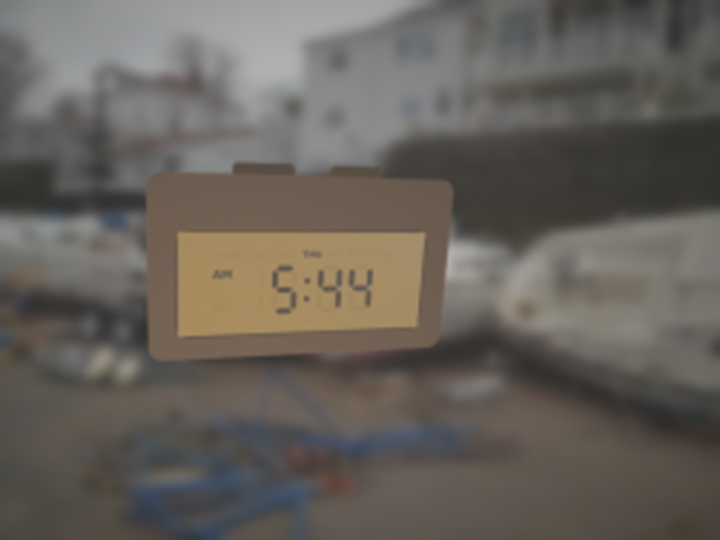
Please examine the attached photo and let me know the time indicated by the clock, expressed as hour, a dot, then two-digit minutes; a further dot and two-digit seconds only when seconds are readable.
5.44
